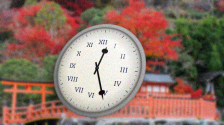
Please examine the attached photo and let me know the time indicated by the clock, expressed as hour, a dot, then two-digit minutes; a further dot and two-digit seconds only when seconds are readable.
12.26
